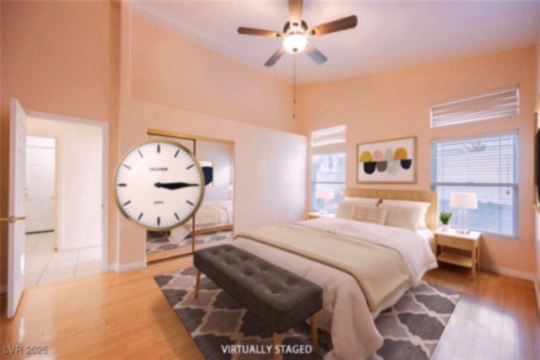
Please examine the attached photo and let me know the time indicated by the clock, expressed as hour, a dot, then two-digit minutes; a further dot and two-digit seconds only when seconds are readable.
3.15
